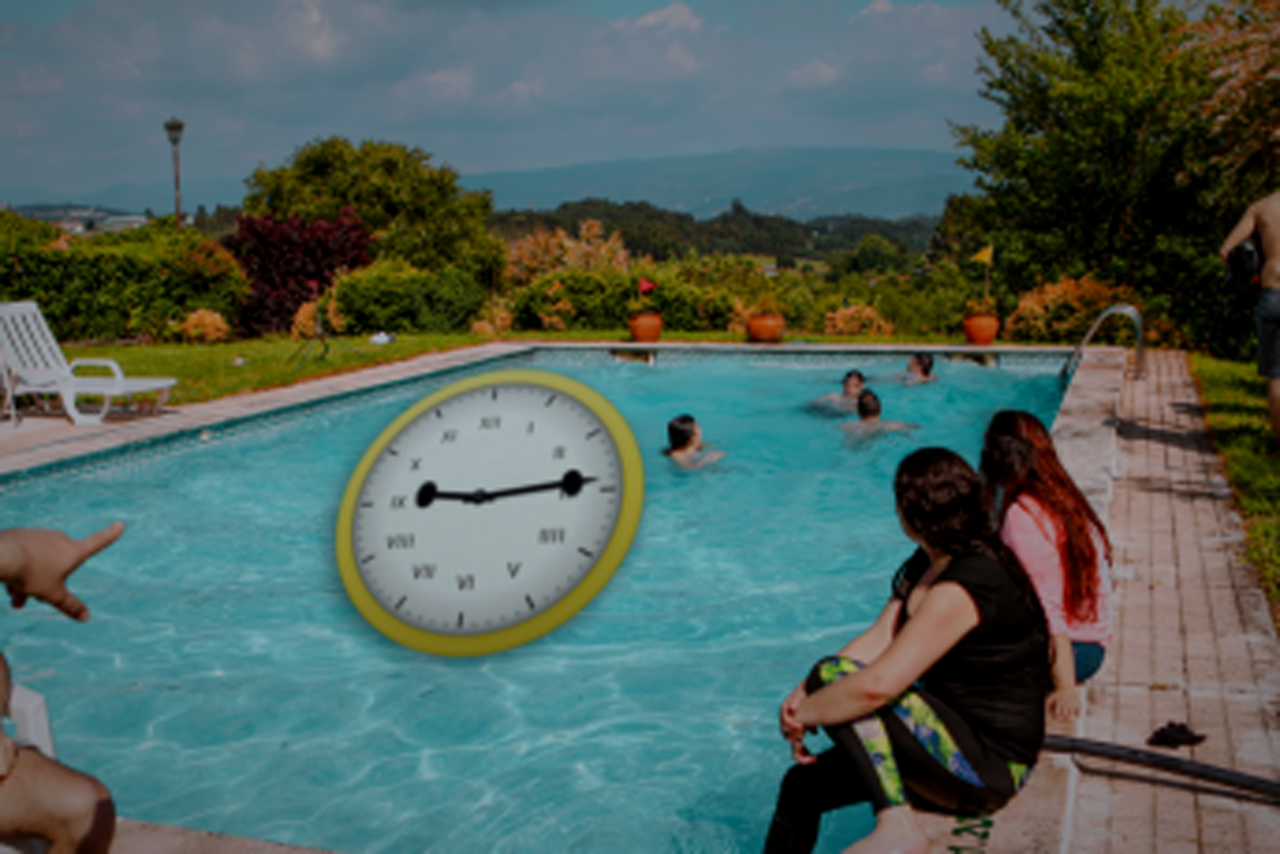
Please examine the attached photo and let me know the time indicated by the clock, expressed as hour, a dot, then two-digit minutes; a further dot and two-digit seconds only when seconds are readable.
9.14
